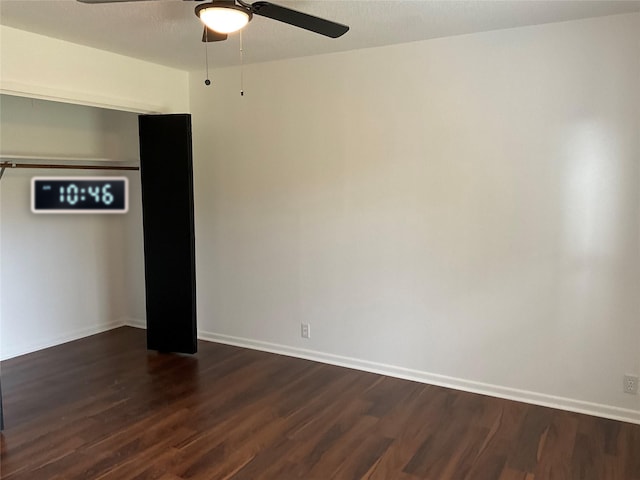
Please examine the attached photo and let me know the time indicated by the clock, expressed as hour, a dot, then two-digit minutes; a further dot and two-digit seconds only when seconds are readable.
10.46
